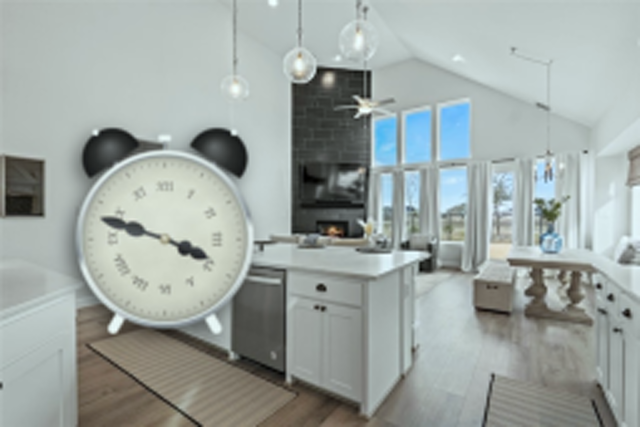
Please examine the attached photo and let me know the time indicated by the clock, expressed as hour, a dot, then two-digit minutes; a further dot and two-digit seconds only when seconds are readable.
3.48
